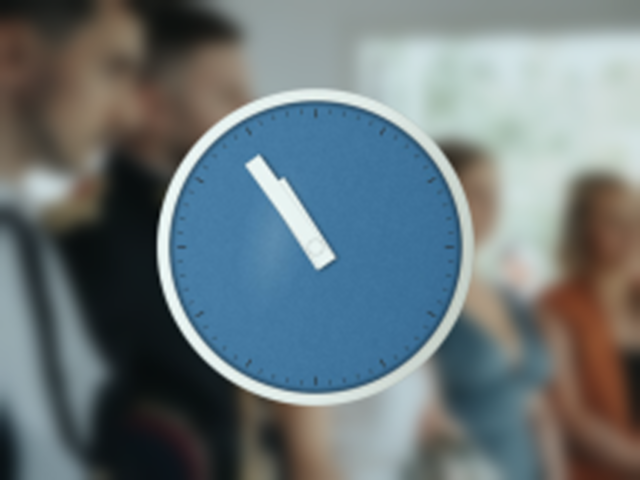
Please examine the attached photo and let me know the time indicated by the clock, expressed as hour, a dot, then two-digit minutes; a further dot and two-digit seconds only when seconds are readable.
10.54
